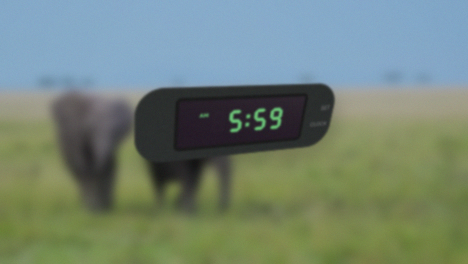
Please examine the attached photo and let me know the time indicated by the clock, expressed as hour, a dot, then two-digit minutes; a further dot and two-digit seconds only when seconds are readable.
5.59
